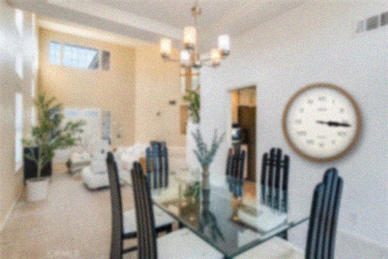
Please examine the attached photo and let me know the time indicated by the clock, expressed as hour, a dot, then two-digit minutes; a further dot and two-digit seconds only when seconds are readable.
3.16
